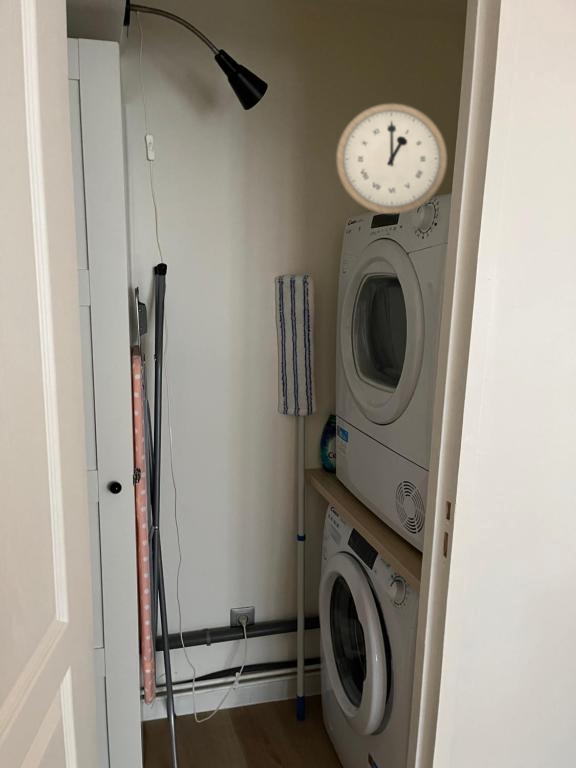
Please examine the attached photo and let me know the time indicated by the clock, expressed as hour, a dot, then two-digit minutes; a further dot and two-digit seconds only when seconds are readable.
1.00
